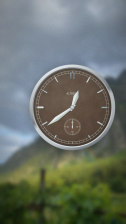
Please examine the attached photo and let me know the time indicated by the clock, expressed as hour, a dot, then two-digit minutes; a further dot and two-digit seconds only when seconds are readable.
12.39
